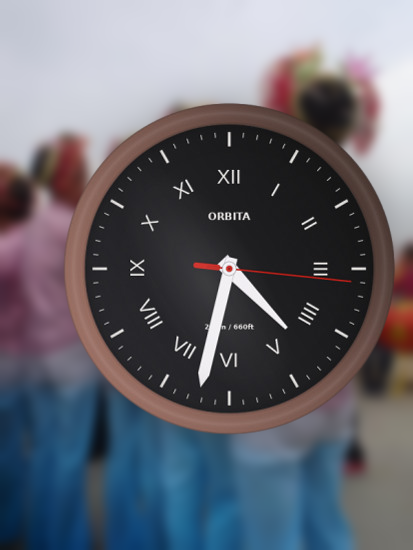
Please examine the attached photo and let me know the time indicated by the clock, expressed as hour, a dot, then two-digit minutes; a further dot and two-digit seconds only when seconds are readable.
4.32.16
